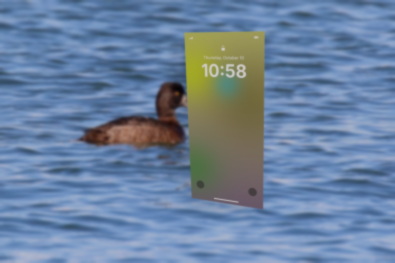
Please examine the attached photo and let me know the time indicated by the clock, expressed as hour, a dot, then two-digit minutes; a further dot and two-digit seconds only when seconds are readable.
10.58
